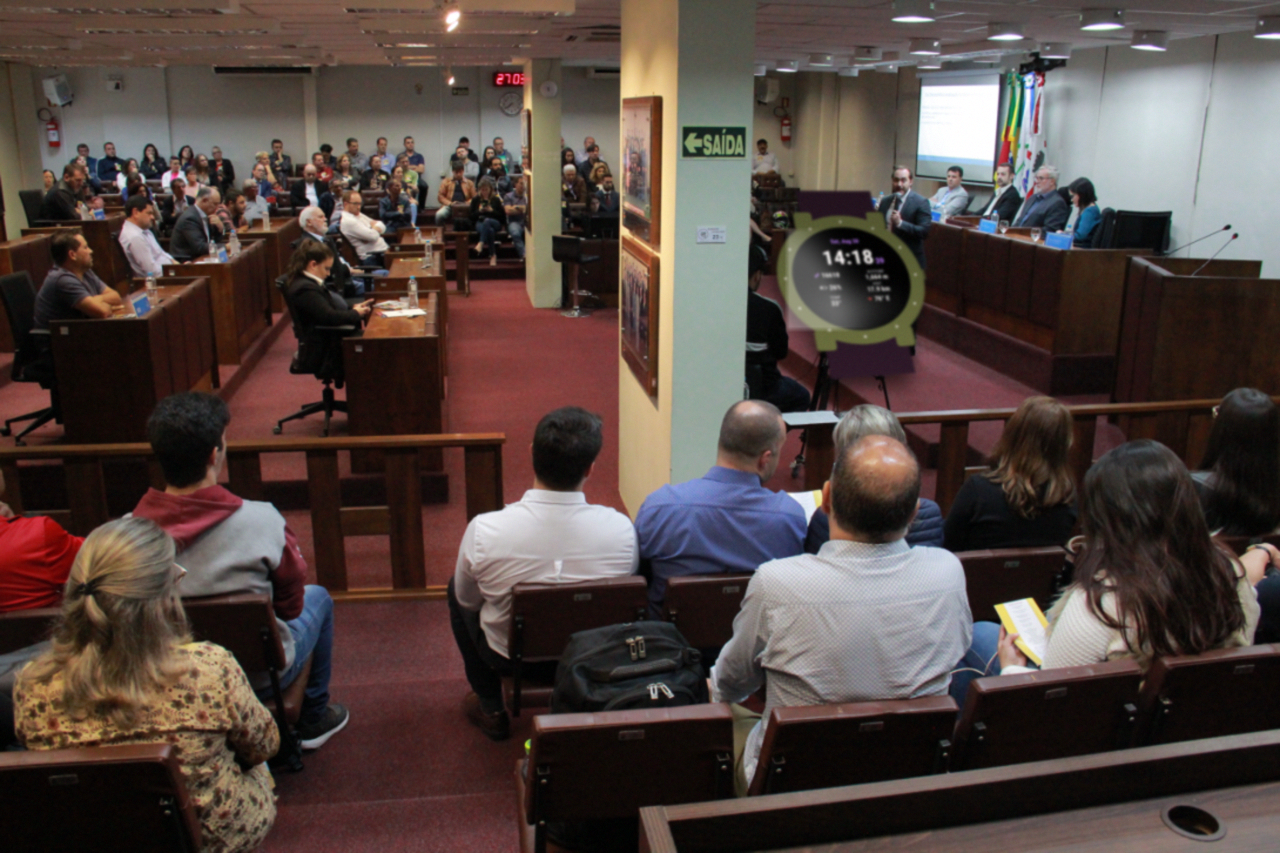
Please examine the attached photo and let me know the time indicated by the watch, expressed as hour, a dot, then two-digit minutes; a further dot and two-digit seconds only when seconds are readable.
14.18
